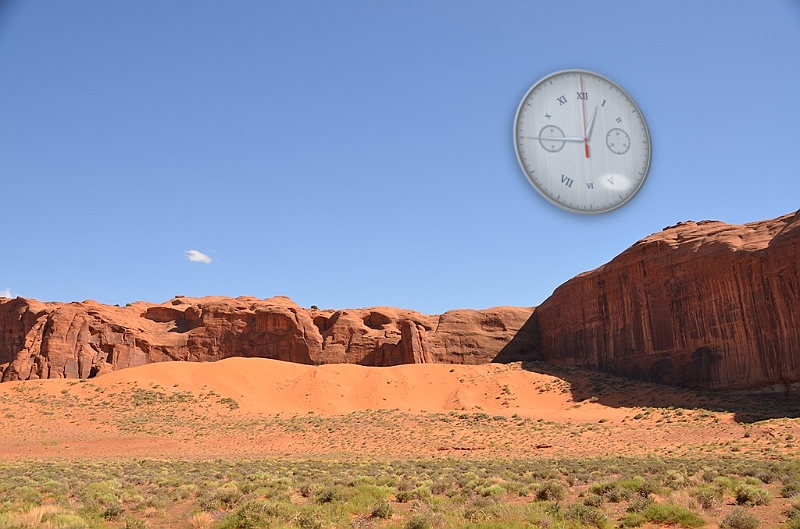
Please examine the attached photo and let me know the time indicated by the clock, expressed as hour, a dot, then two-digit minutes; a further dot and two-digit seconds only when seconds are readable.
12.45
